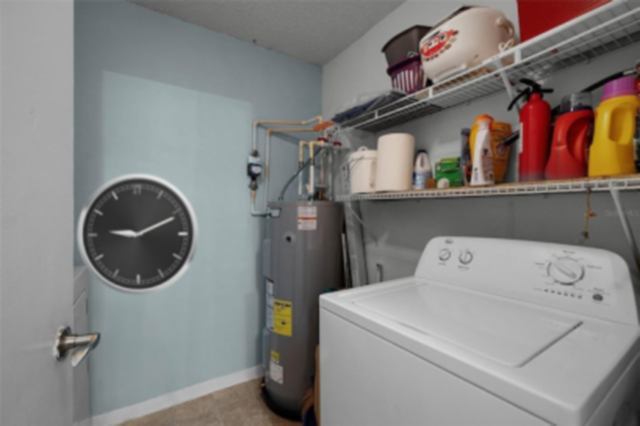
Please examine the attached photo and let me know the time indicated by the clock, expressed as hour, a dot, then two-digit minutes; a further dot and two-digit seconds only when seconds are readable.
9.11
